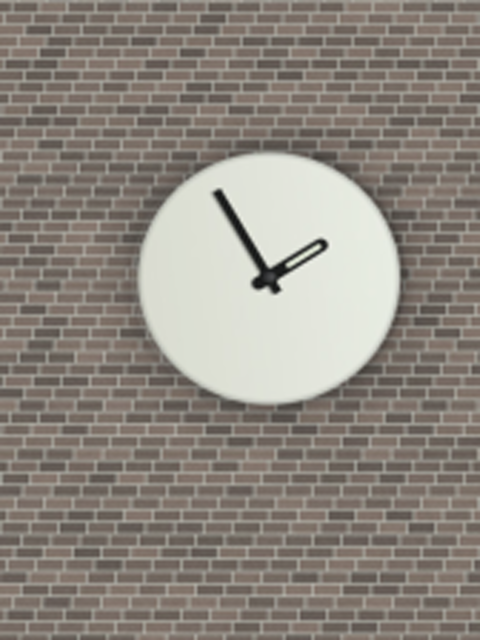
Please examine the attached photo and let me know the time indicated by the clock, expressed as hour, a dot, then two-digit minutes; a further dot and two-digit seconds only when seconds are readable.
1.55
